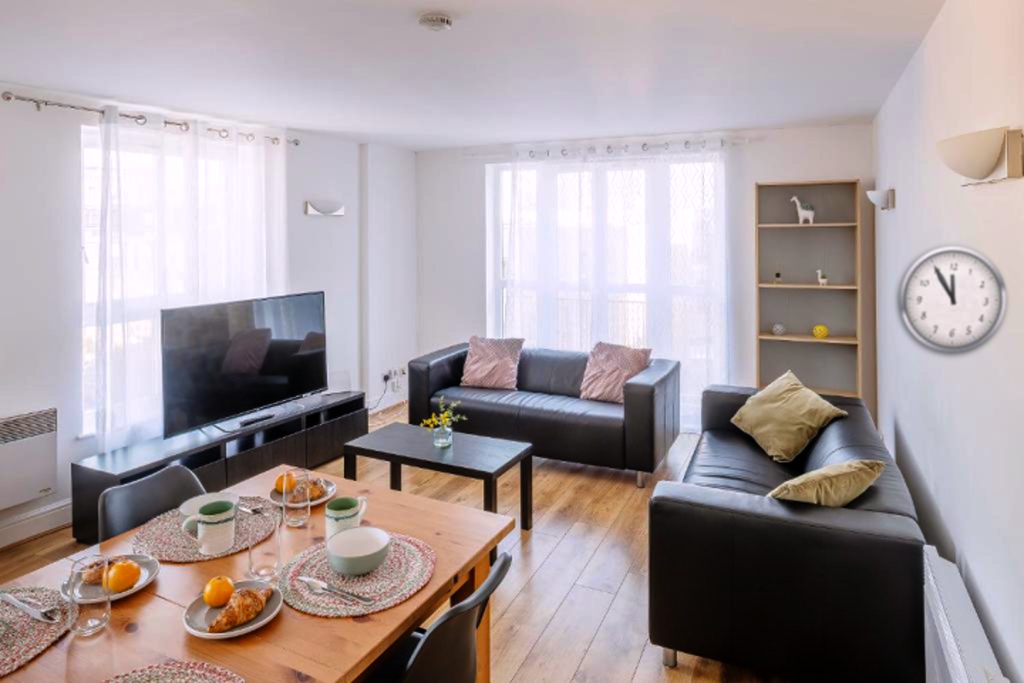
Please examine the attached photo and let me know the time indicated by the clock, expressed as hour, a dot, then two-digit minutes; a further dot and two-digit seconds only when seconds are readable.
11.55
